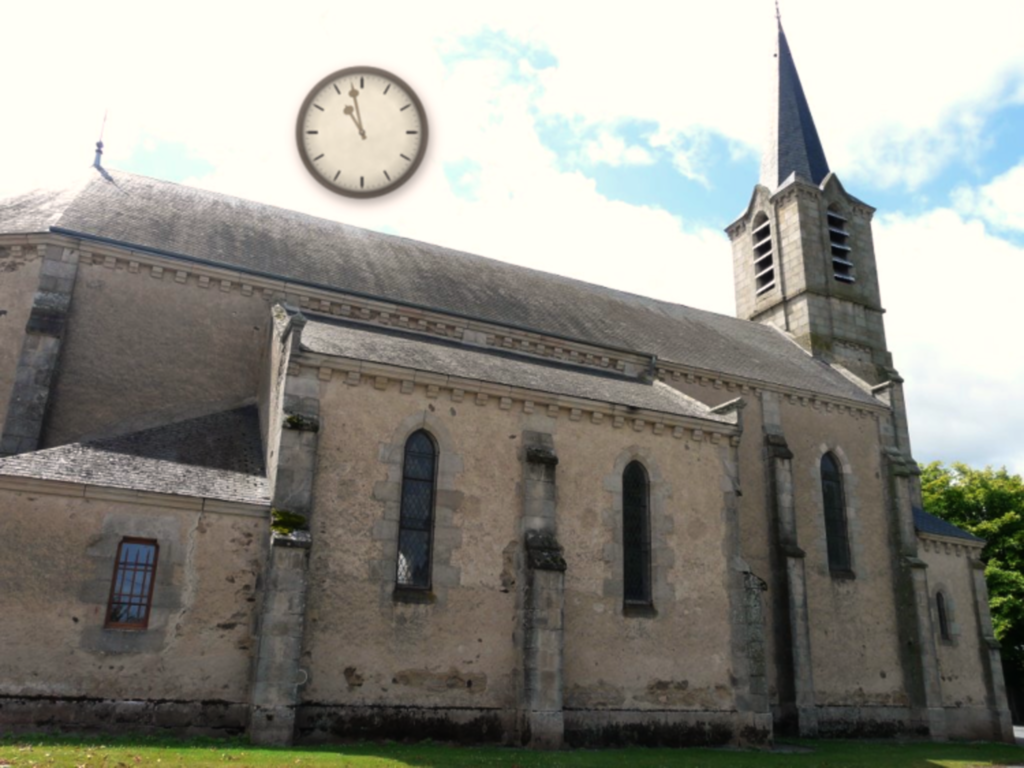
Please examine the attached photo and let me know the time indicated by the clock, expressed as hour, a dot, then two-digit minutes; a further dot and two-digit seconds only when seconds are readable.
10.58
